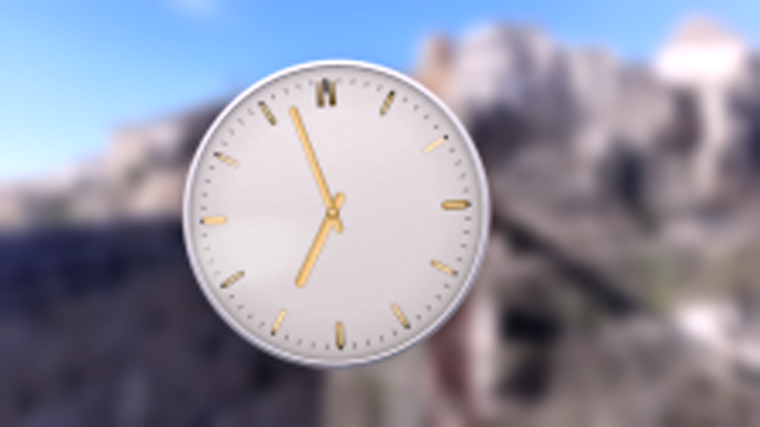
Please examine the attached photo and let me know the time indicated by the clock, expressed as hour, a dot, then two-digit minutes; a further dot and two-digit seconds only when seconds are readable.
6.57
